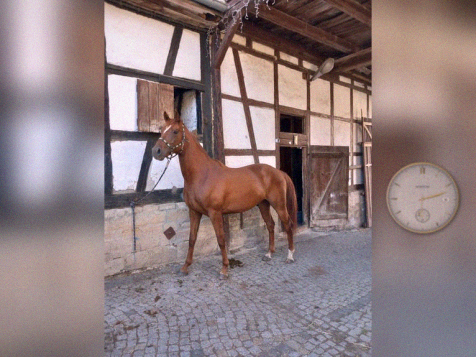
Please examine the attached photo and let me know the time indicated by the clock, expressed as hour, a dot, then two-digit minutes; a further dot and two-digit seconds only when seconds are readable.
6.12
